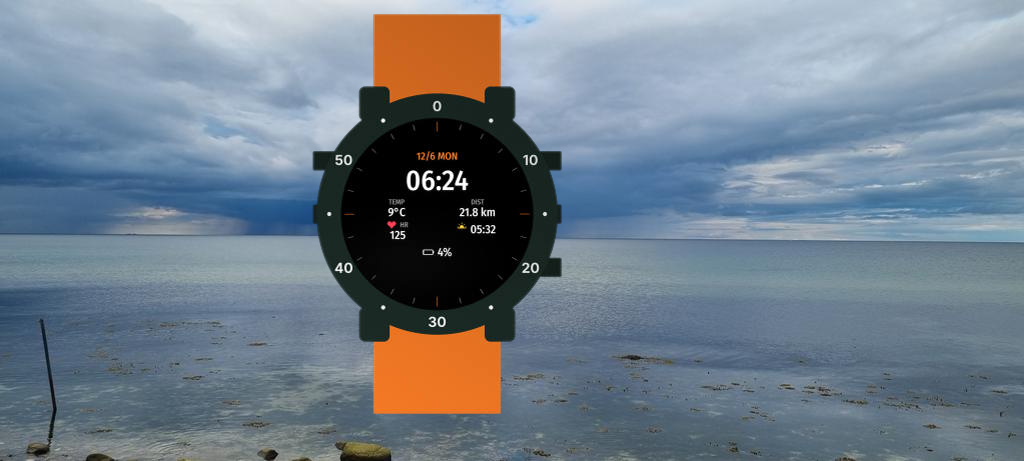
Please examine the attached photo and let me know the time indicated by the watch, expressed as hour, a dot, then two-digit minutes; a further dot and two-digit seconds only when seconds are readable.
6.24
